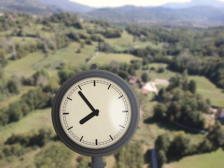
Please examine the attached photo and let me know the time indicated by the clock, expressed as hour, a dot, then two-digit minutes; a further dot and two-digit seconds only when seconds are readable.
7.54
